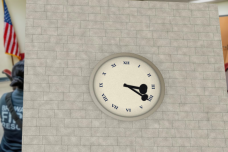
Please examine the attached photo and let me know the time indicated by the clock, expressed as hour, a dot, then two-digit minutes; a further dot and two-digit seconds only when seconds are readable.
3.21
